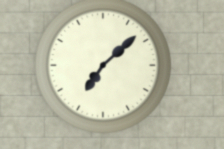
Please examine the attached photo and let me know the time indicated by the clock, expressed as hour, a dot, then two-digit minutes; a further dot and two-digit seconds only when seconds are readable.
7.08
